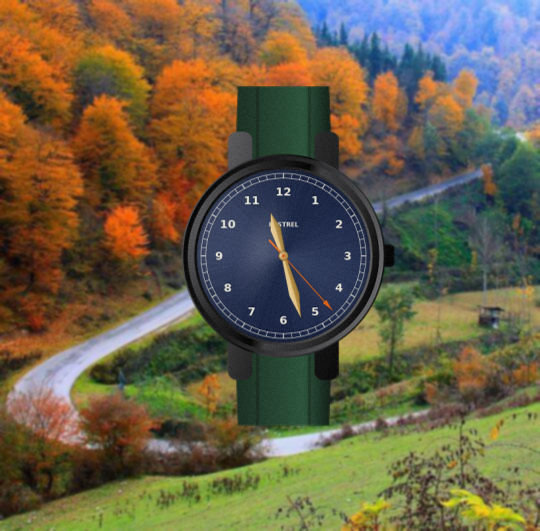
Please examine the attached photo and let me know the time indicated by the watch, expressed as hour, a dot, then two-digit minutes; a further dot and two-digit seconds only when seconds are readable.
11.27.23
